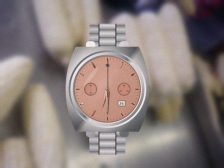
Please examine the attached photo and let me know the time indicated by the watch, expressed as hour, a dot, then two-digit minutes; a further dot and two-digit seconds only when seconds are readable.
6.30
